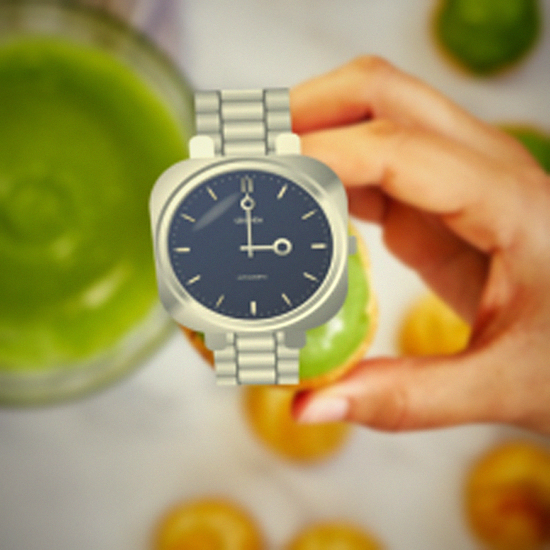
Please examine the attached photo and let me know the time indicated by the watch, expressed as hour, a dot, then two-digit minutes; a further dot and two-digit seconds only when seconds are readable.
3.00
